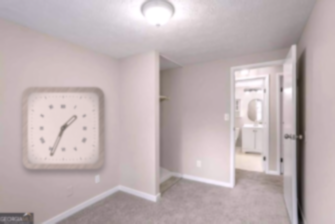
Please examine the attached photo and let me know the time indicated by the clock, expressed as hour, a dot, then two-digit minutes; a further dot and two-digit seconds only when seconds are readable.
1.34
